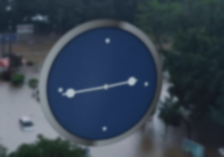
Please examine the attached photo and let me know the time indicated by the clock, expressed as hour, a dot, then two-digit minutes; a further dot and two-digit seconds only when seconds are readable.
2.44
